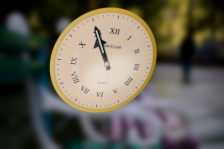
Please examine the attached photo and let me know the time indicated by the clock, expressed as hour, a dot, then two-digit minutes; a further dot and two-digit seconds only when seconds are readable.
10.55
